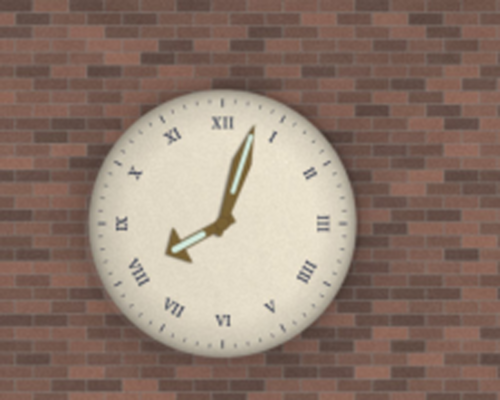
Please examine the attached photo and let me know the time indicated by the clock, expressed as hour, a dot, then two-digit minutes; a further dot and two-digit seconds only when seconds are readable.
8.03
